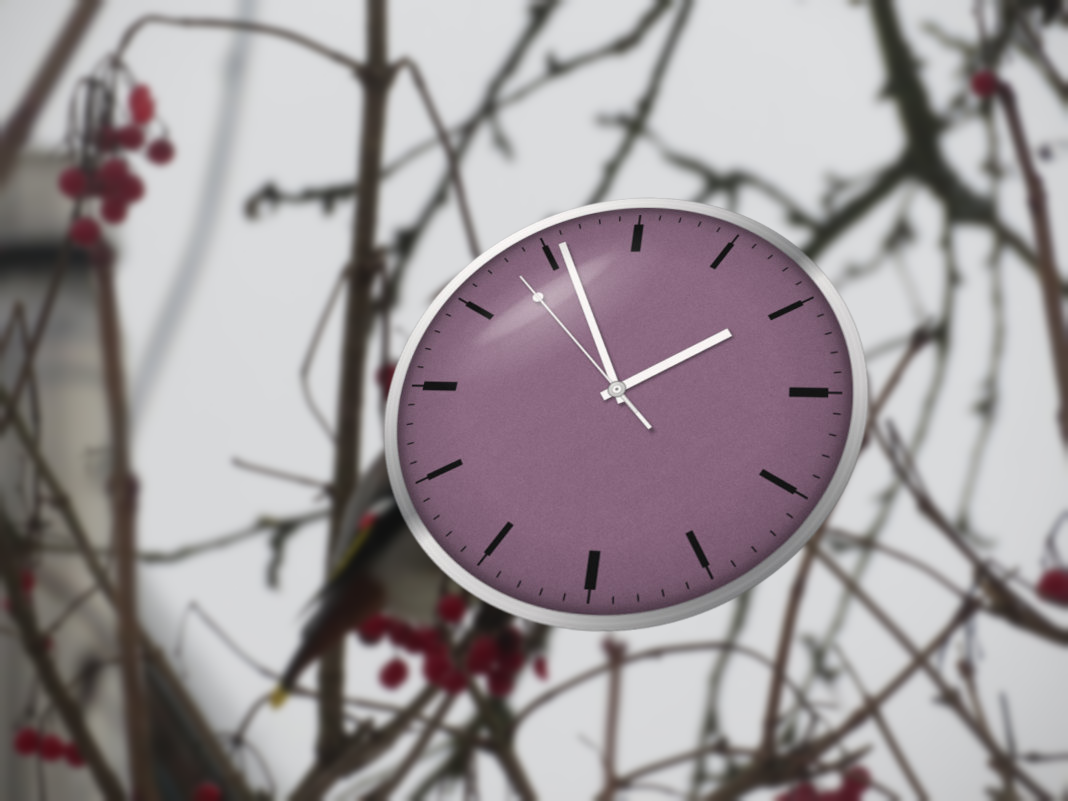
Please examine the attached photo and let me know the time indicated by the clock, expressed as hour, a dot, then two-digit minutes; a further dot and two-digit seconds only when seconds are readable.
1.55.53
